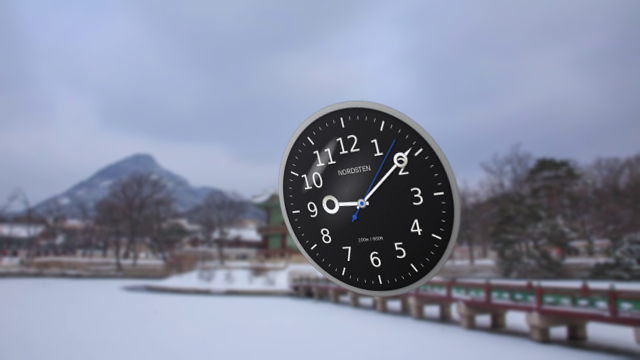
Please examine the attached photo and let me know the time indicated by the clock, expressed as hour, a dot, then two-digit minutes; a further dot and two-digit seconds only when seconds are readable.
9.09.07
